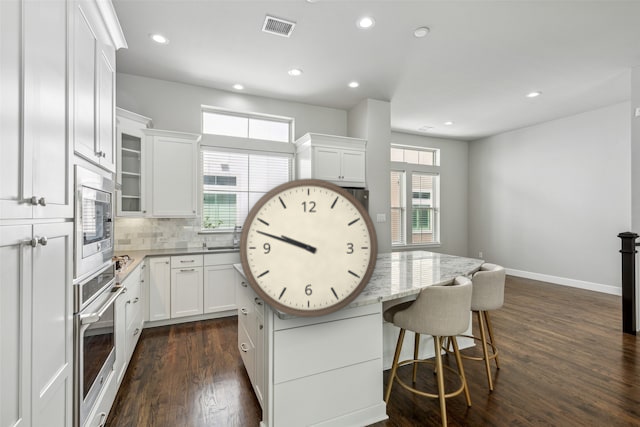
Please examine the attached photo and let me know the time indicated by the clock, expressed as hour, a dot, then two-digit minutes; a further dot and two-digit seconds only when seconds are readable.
9.48
